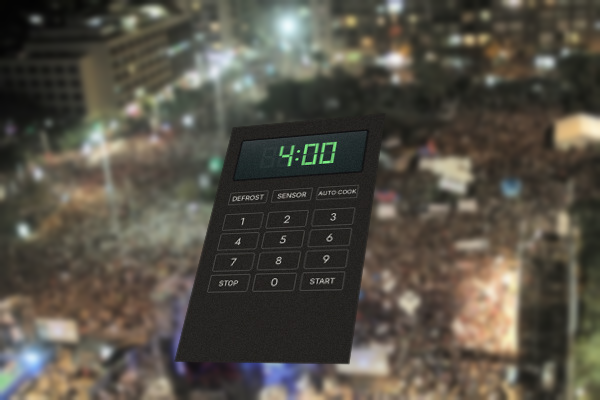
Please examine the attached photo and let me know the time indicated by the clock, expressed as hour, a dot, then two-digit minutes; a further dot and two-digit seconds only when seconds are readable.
4.00
